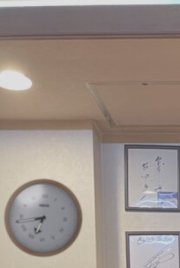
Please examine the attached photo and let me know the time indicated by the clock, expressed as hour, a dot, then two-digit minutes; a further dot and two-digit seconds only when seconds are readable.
6.43
